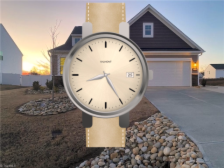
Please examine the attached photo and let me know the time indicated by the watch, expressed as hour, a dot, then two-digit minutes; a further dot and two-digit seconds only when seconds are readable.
8.25
